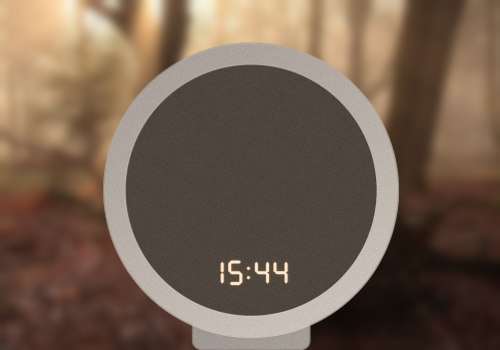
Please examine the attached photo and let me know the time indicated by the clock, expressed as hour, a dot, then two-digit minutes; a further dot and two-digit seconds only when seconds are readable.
15.44
